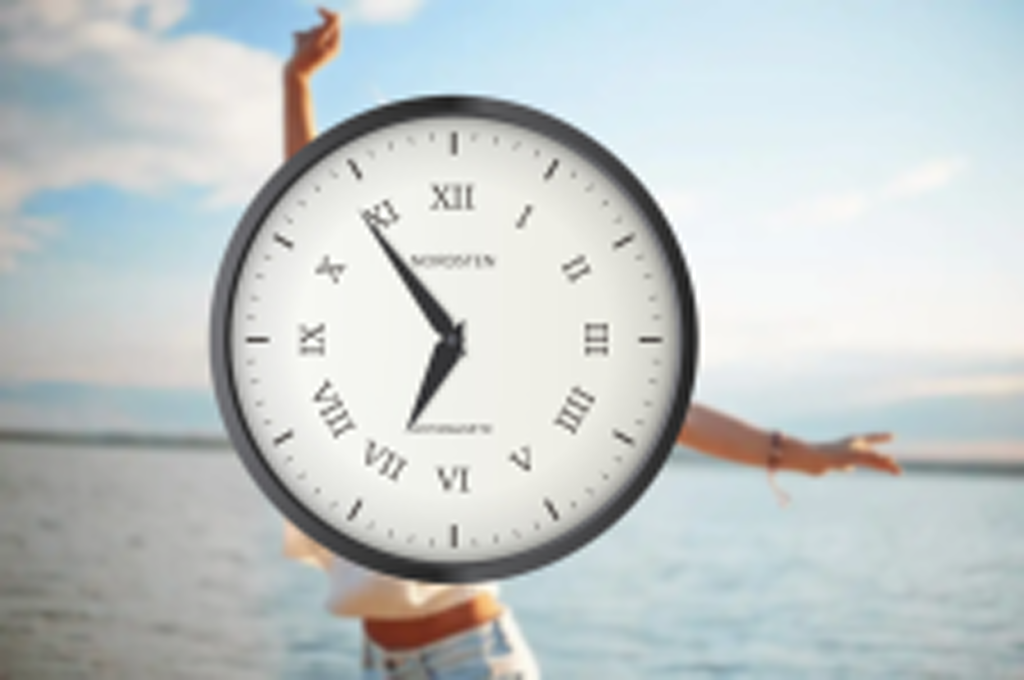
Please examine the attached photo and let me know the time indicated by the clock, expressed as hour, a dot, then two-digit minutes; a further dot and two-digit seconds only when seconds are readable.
6.54
